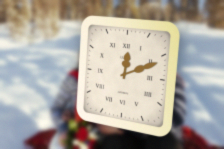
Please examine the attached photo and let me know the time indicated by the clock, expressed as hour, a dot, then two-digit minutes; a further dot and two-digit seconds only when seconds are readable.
12.11
